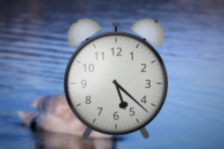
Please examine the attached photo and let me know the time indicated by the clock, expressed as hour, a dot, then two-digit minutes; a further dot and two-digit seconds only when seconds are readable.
5.22
